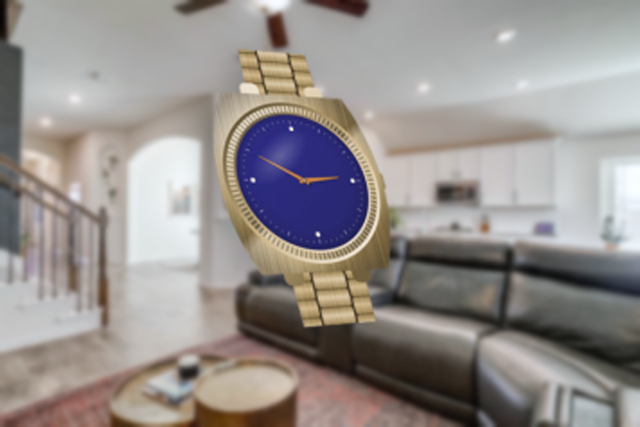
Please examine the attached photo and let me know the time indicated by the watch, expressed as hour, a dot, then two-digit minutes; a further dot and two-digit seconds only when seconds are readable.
2.50
